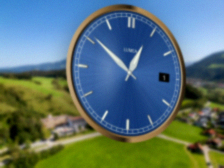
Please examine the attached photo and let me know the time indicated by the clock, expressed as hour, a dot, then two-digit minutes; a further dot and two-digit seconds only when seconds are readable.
12.51
